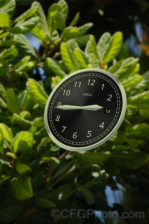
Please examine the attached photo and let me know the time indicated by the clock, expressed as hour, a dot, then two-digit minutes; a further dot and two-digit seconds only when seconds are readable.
2.44
